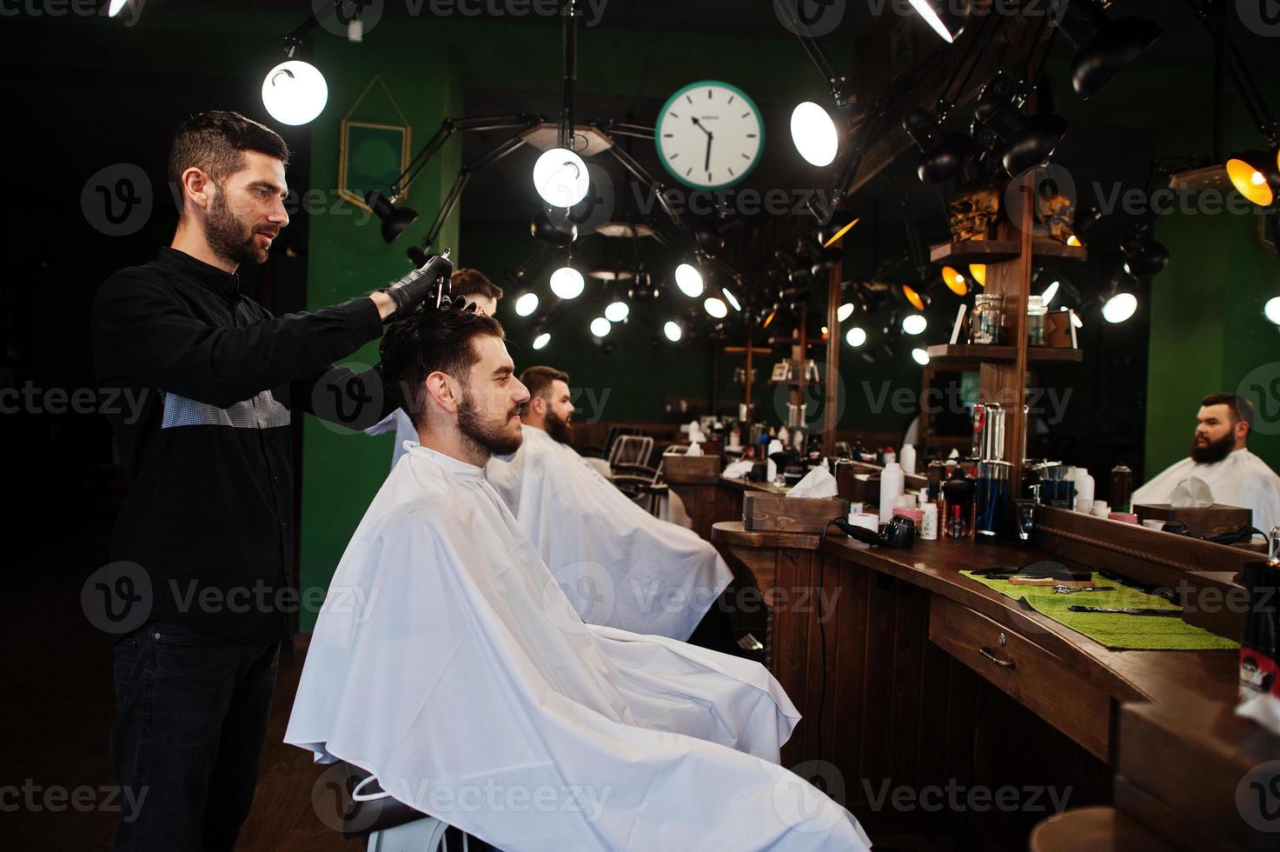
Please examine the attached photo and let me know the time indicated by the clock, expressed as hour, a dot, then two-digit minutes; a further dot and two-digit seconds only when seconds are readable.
10.31
